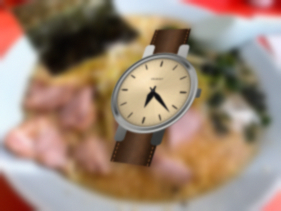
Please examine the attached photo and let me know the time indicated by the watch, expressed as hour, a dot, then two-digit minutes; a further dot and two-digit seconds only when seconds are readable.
6.22
